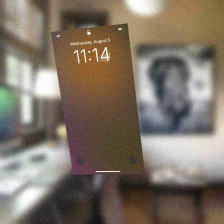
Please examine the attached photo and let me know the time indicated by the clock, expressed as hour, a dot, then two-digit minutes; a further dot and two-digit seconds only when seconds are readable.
11.14
